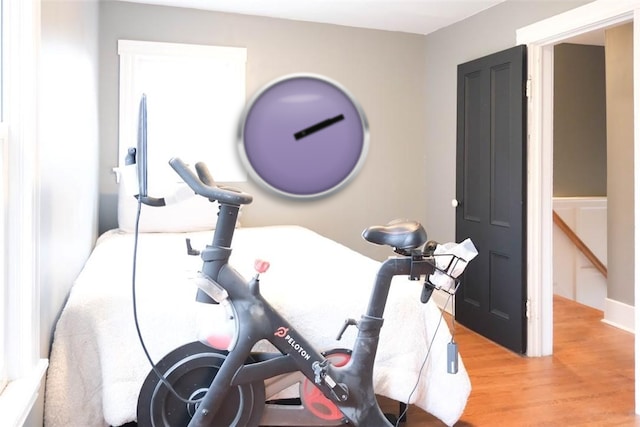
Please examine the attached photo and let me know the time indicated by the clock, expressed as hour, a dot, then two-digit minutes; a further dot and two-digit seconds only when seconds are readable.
2.11
